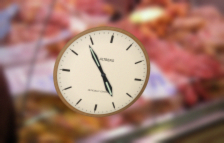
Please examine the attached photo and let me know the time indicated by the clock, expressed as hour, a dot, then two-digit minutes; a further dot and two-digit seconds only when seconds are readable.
4.54
